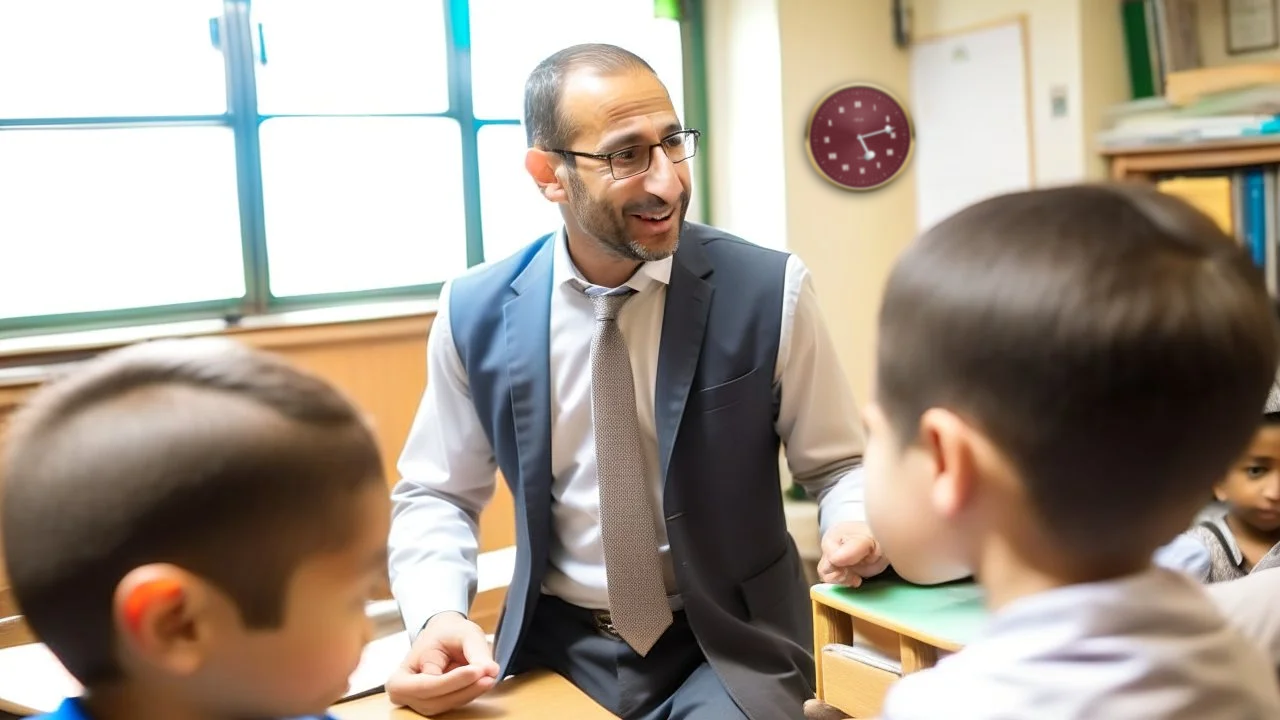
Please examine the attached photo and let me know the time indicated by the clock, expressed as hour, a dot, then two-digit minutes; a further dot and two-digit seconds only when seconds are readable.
5.13
